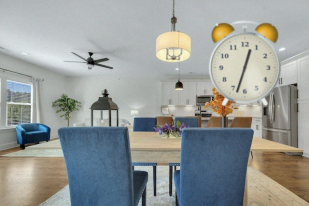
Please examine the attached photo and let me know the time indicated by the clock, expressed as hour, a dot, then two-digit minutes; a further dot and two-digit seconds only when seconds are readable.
12.33
